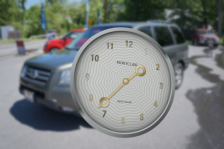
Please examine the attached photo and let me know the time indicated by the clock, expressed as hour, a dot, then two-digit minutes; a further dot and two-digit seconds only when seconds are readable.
1.37
